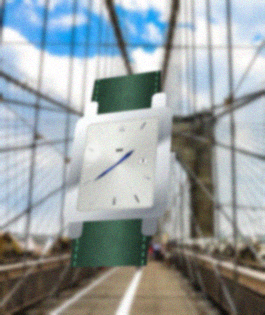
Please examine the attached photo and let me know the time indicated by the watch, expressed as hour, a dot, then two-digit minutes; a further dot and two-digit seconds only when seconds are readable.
1.39
